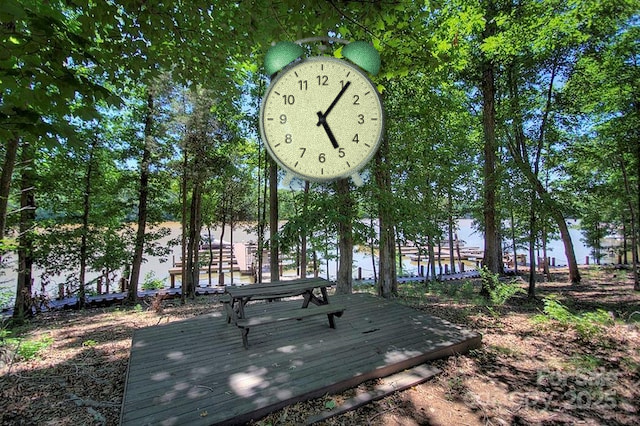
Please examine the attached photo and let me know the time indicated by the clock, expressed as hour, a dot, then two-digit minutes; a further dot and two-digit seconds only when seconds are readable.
5.06
